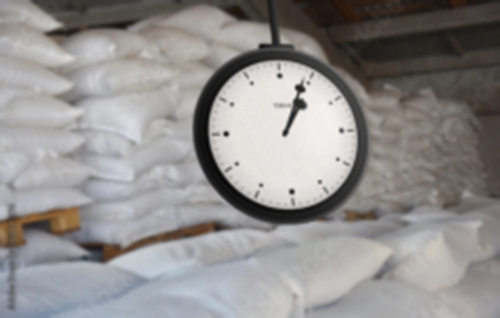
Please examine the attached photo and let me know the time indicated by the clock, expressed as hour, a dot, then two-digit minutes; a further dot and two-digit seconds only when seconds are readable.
1.04
